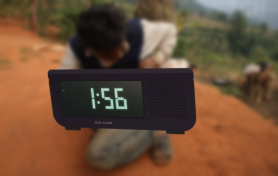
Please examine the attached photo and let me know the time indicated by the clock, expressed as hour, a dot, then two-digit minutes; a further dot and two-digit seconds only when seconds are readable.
1.56
